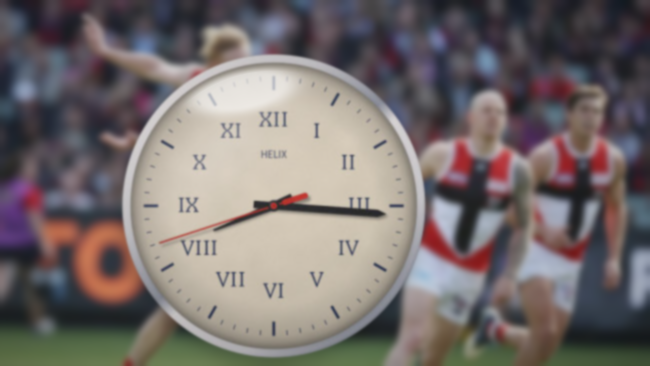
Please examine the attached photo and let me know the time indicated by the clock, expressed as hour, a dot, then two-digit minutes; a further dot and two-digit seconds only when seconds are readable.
8.15.42
